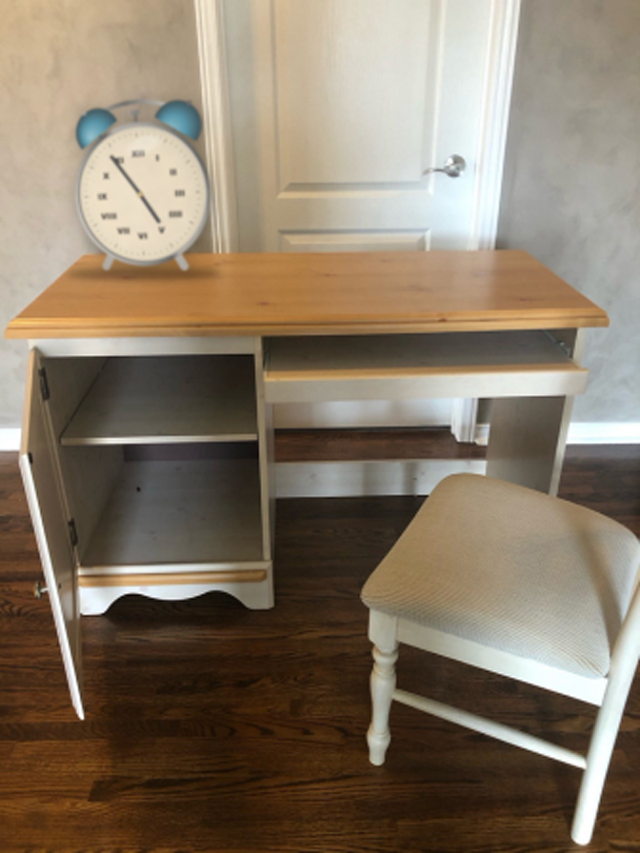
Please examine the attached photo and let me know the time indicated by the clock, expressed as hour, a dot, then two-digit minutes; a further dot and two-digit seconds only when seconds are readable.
4.54
